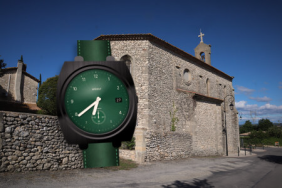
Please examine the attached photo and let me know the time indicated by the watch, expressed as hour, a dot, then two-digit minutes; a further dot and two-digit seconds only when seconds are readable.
6.39
